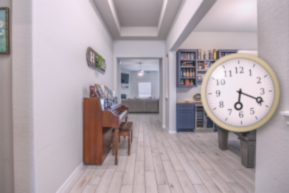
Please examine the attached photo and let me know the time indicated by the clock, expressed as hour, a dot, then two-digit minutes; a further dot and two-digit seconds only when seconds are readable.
6.19
